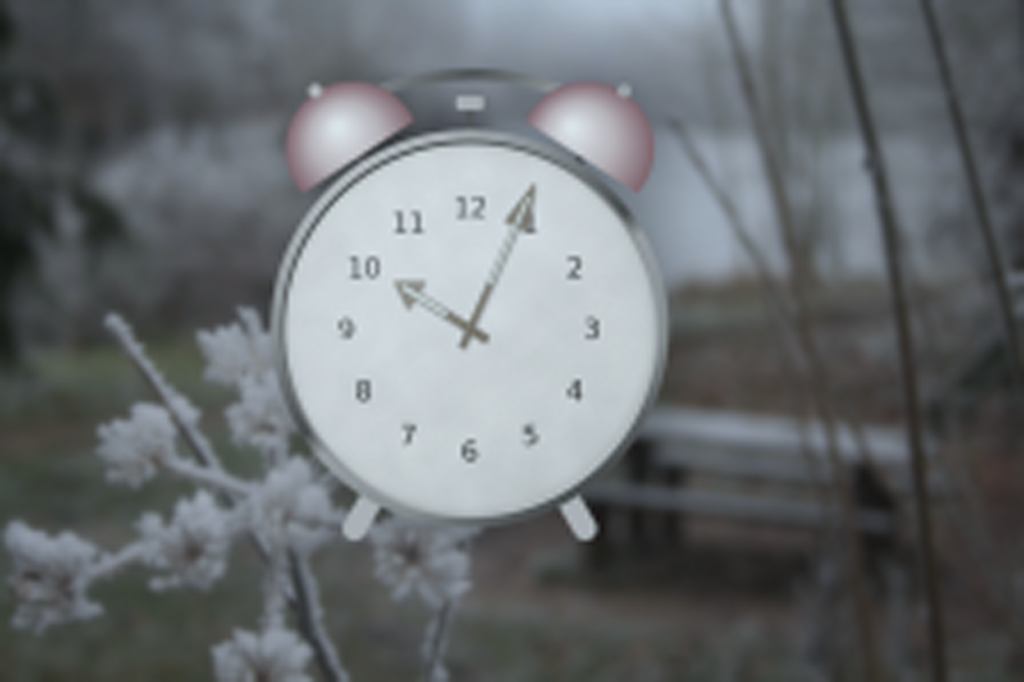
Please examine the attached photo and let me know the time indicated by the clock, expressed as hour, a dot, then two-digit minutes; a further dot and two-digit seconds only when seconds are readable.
10.04
